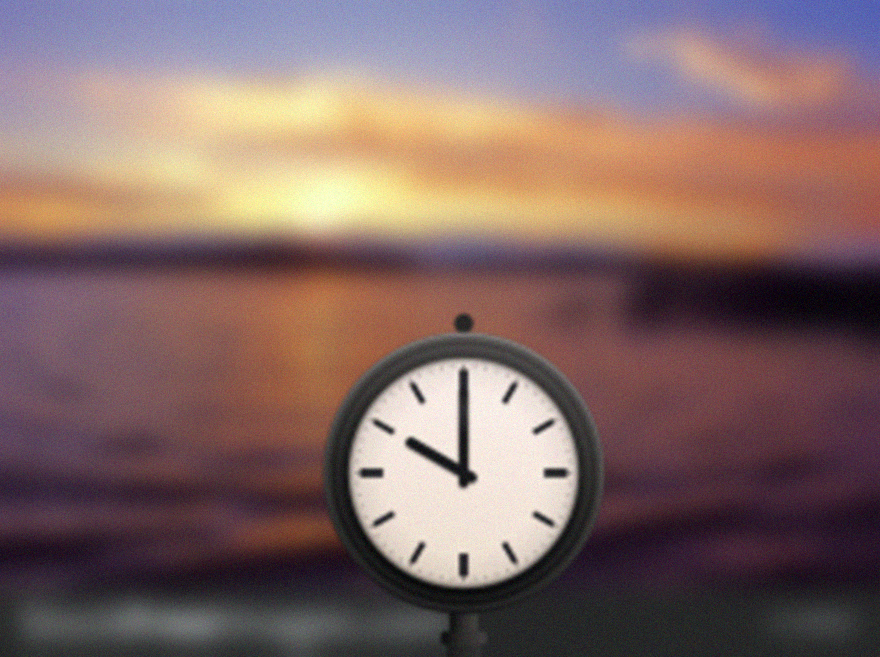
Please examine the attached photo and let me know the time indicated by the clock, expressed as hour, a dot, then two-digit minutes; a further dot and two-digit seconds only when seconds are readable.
10.00
